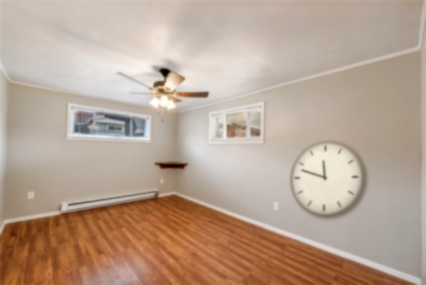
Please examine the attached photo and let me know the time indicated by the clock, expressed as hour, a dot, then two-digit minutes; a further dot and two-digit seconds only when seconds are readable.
11.48
